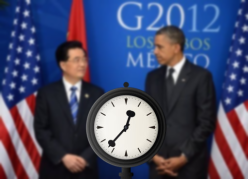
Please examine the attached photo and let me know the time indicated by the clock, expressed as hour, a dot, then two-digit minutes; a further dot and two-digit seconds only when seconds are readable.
12.37
